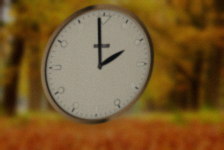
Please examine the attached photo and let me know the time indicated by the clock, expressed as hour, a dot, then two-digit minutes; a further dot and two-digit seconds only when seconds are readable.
1.59
